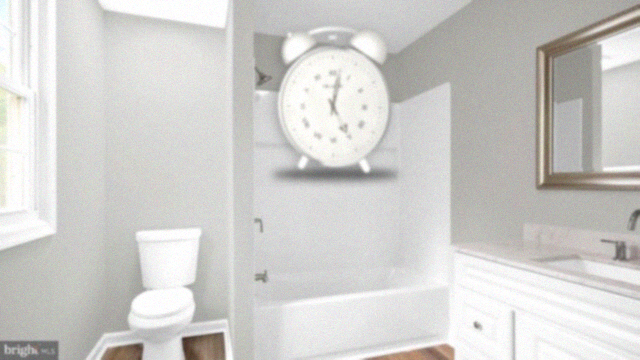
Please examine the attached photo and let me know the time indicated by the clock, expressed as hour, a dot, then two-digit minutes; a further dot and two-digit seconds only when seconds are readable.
5.02
